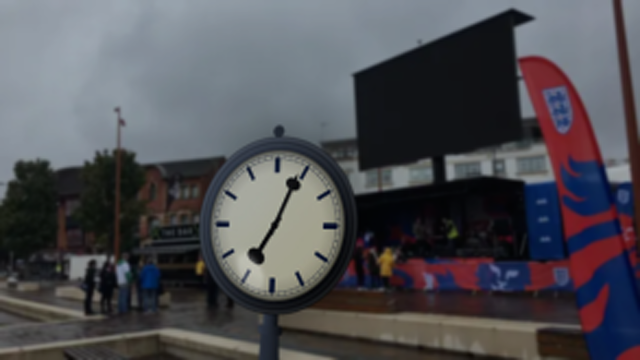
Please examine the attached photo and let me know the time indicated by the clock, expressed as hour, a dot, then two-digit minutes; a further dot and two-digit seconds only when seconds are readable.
7.04
